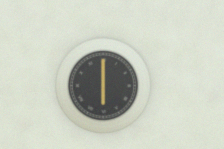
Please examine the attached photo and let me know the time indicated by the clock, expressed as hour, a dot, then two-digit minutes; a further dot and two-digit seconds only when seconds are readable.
6.00
